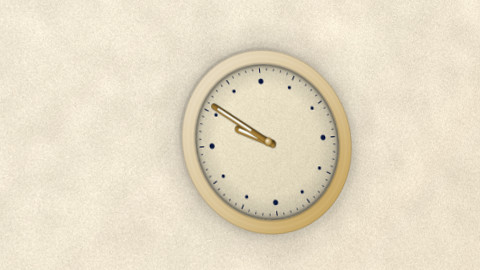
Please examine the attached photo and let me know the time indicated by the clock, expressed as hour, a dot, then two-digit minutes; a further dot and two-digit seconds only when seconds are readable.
9.51
